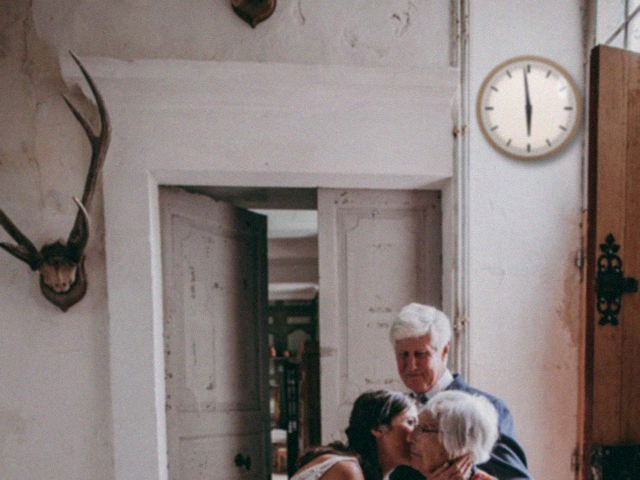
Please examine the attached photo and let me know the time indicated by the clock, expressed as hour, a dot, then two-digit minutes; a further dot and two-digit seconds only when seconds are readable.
5.59
